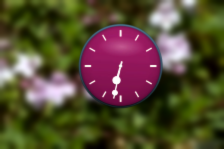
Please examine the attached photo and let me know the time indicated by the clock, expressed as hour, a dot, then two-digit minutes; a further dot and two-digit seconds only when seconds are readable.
6.32
